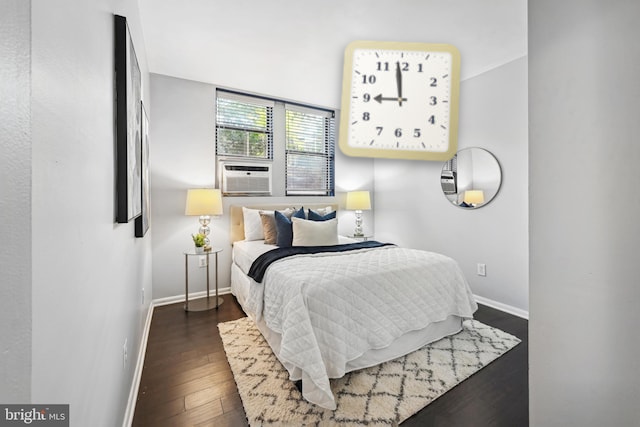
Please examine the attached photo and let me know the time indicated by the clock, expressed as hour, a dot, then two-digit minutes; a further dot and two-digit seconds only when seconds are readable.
8.59
